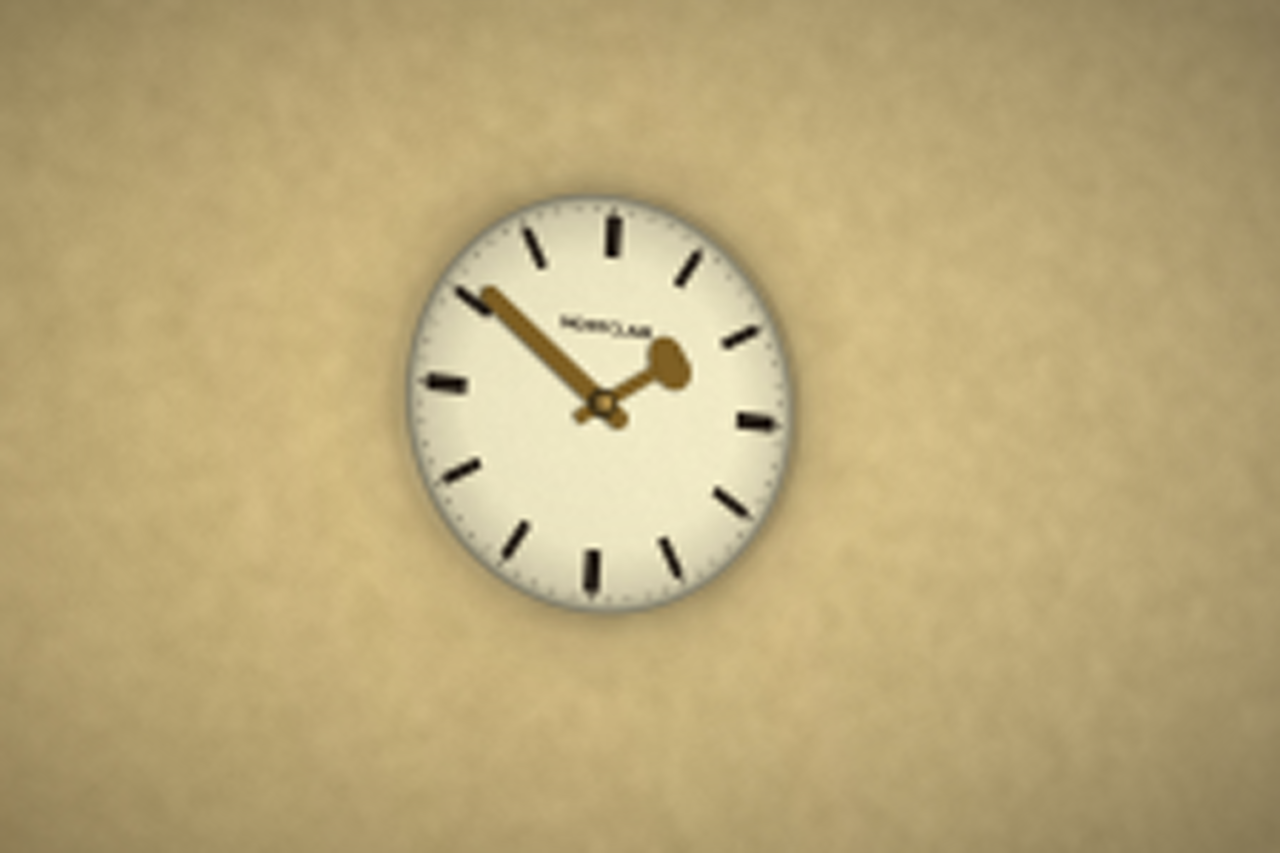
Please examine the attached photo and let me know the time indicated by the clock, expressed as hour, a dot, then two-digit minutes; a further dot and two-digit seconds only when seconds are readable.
1.51
